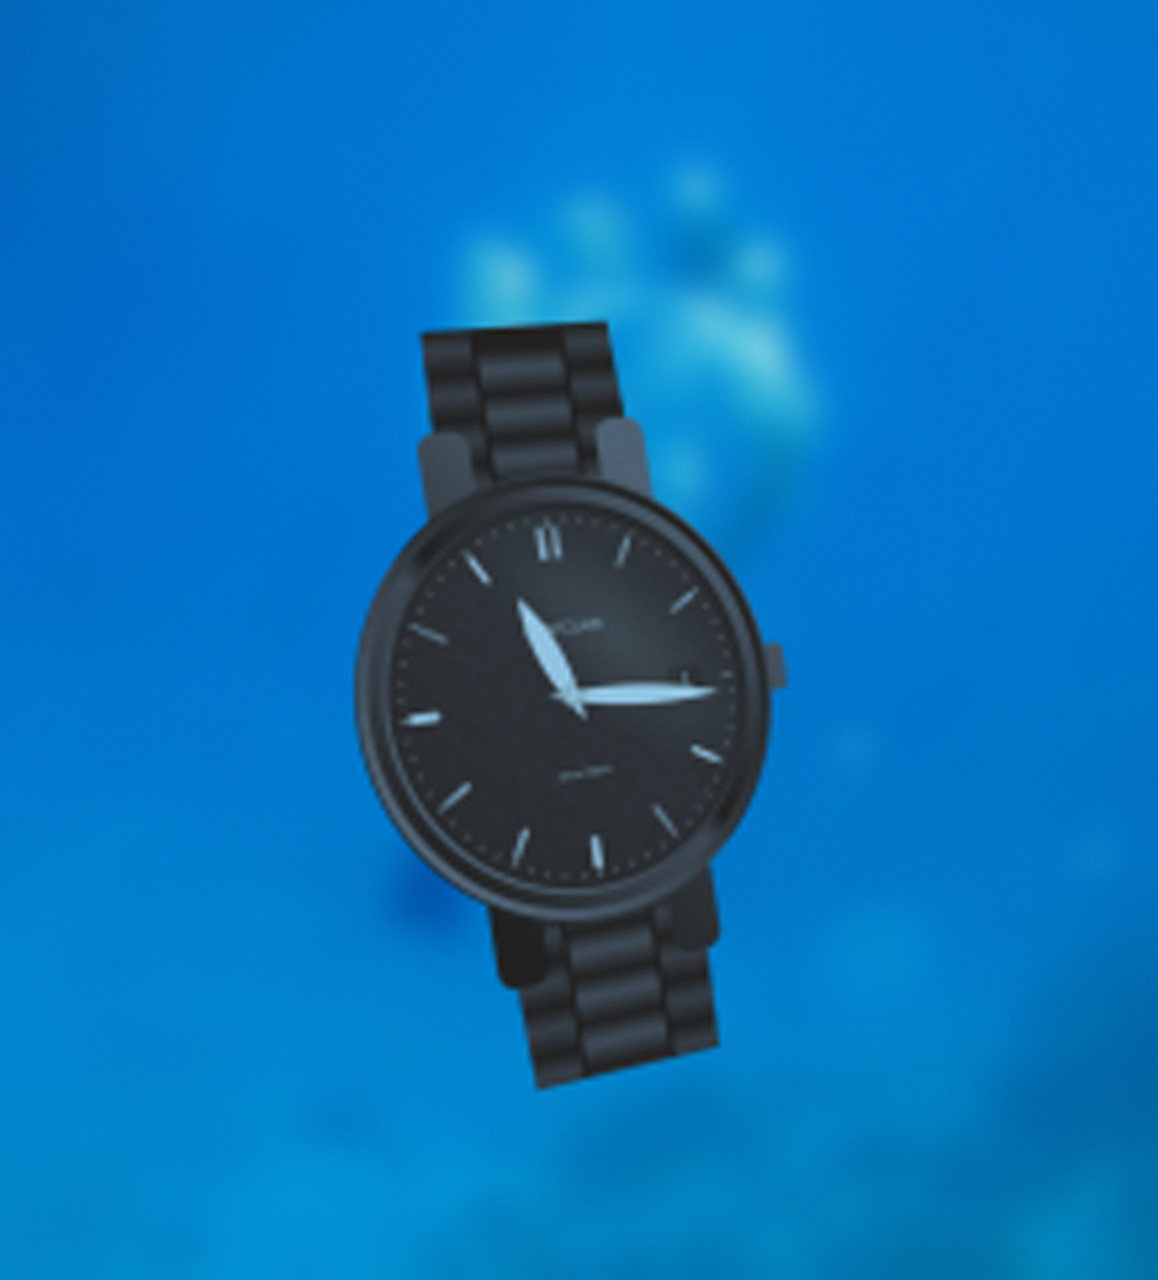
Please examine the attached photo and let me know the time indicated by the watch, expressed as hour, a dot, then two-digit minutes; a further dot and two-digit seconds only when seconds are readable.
11.16
